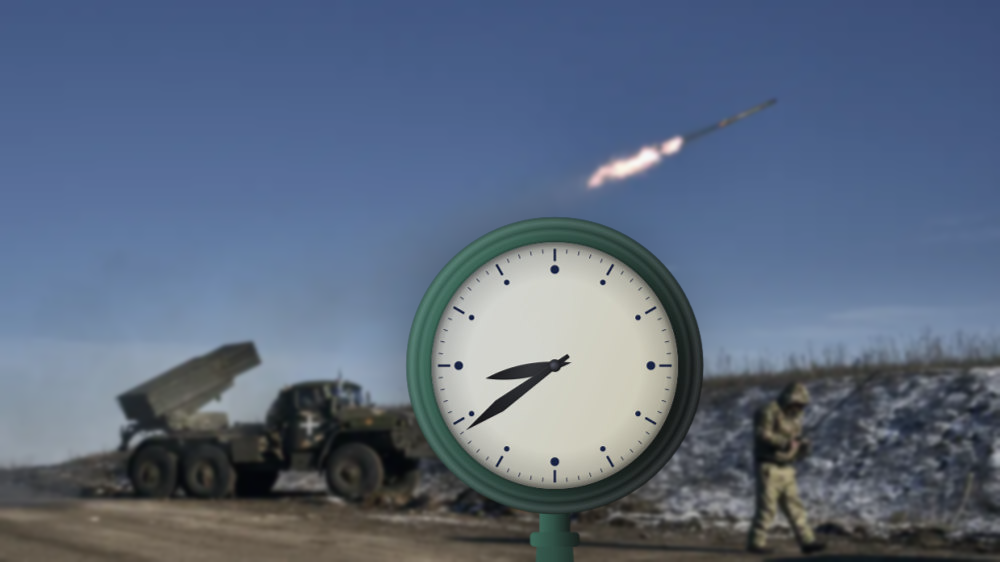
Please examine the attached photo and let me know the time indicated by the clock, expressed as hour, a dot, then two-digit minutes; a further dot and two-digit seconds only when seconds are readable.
8.39
